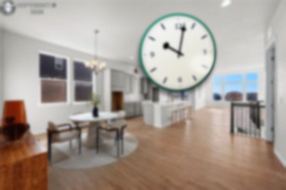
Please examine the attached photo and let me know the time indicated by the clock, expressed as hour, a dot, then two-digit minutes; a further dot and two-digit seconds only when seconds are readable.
10.02
